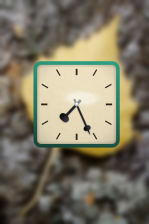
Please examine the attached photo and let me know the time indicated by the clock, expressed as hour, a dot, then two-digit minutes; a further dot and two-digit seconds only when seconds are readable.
7.26
